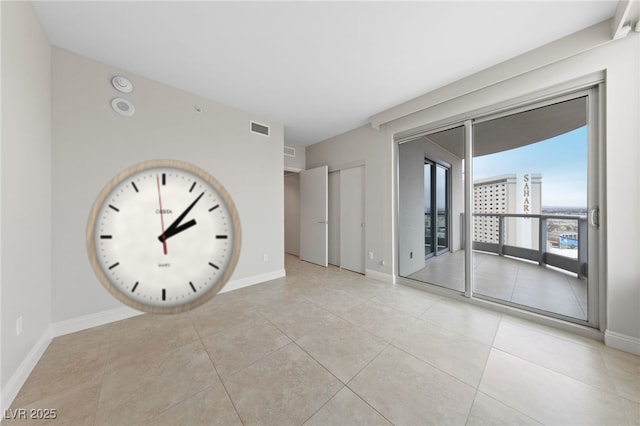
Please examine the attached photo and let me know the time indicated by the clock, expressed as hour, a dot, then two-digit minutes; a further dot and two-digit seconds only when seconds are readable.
2.06.59
